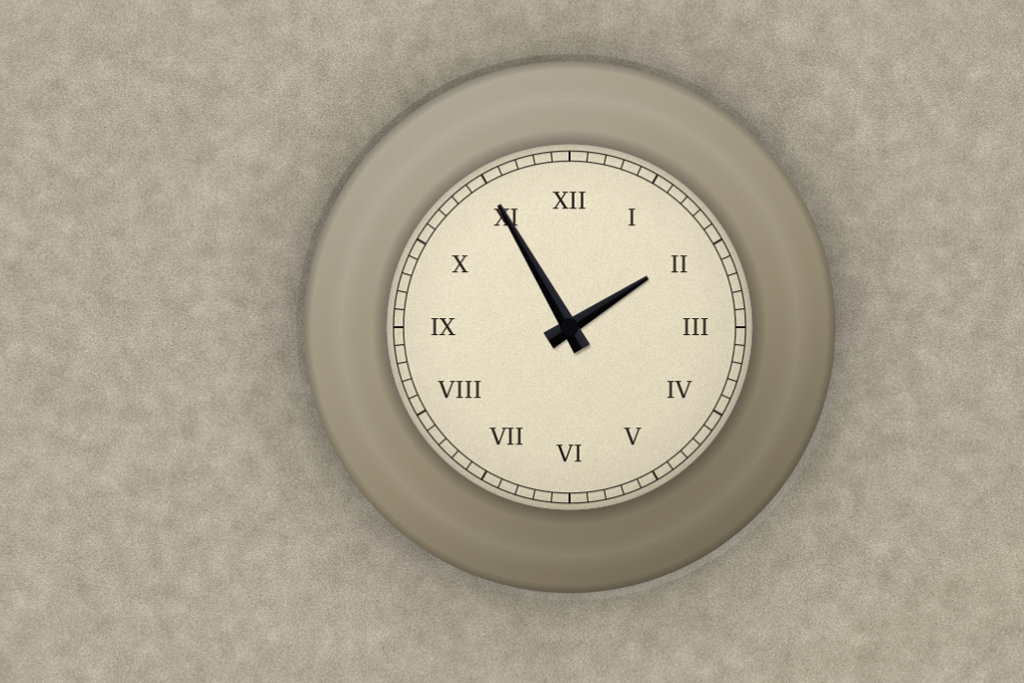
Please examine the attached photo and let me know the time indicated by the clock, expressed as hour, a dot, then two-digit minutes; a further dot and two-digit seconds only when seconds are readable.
1.55
